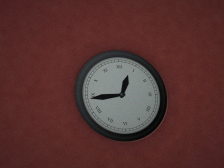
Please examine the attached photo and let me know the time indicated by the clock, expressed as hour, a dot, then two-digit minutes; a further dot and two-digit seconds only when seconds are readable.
12.44
